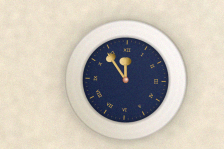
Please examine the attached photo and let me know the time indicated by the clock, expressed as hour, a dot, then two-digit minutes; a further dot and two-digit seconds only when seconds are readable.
11.54
